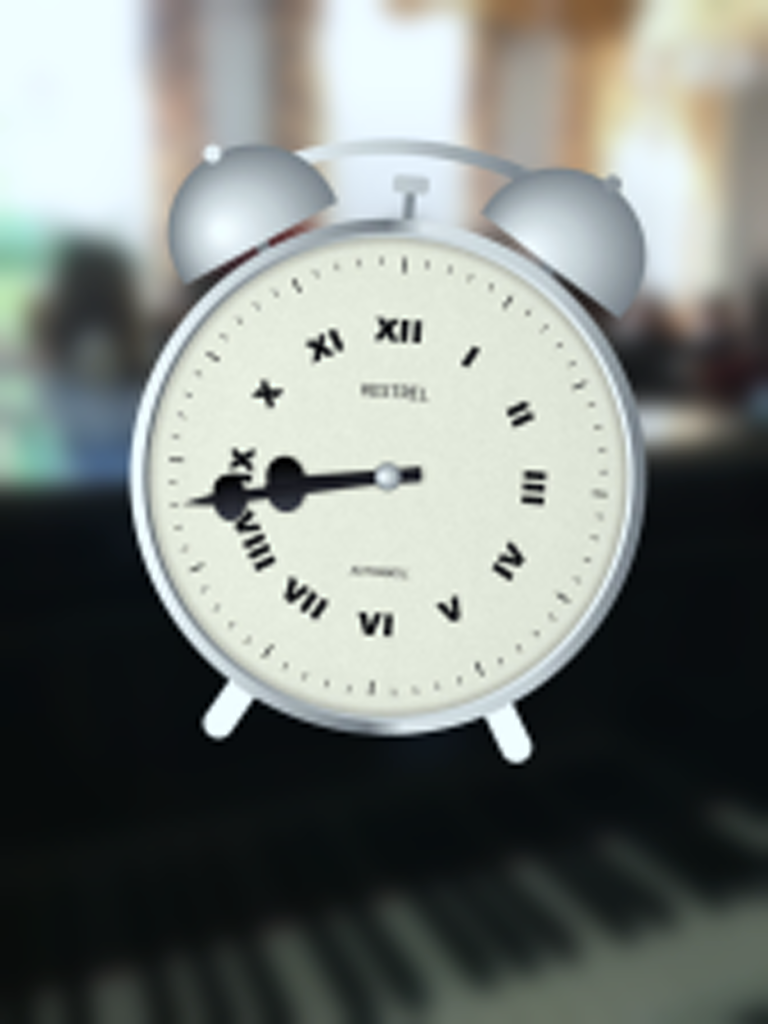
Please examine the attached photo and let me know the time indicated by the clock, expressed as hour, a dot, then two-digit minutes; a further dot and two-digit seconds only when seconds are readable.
8.43
